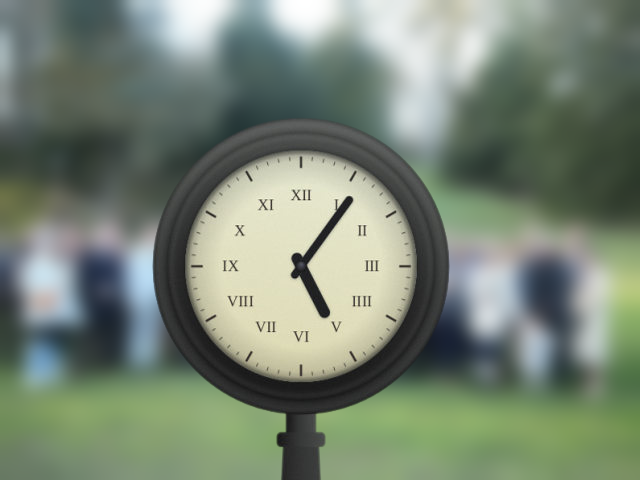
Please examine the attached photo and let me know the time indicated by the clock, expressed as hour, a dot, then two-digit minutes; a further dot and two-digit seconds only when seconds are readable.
5.06
